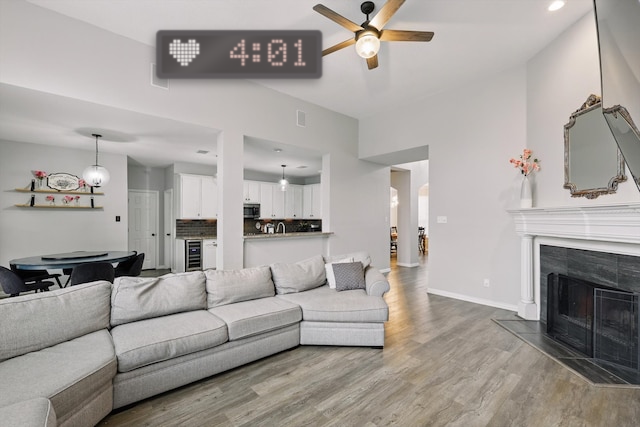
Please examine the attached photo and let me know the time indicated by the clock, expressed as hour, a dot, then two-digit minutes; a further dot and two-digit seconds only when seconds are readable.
4.01
